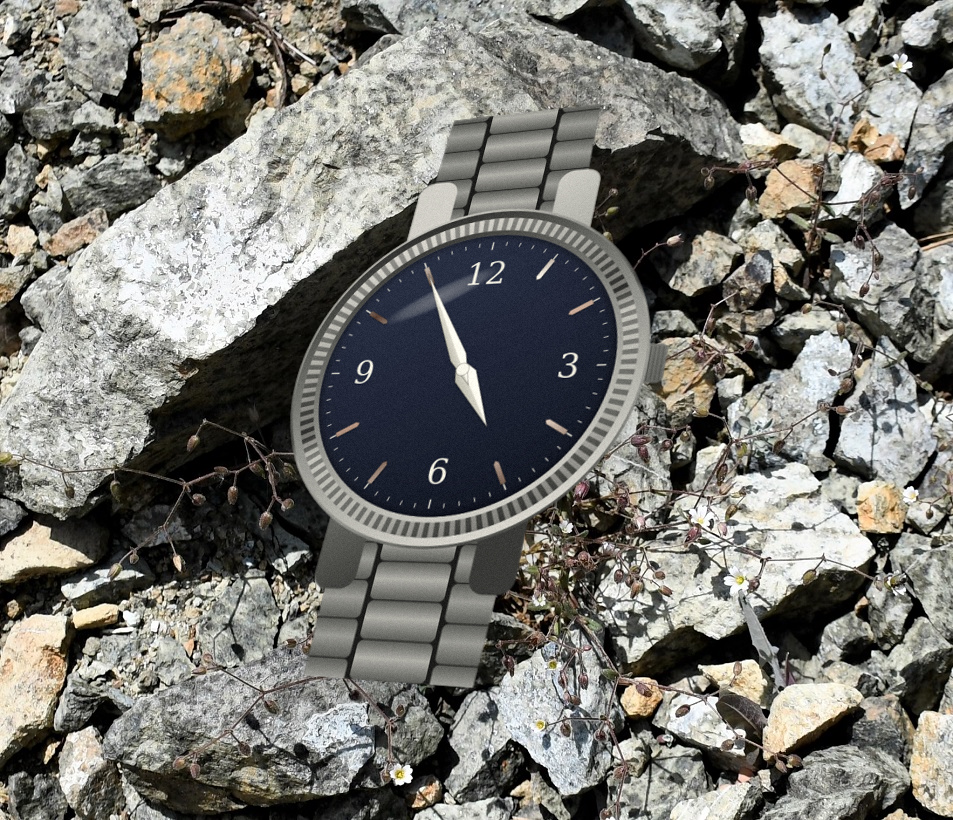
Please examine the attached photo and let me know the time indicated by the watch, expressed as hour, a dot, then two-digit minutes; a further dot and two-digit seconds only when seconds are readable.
4.55
